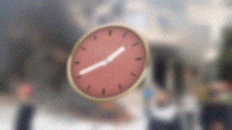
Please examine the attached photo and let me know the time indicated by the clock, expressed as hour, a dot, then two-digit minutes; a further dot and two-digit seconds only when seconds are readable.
1.41
